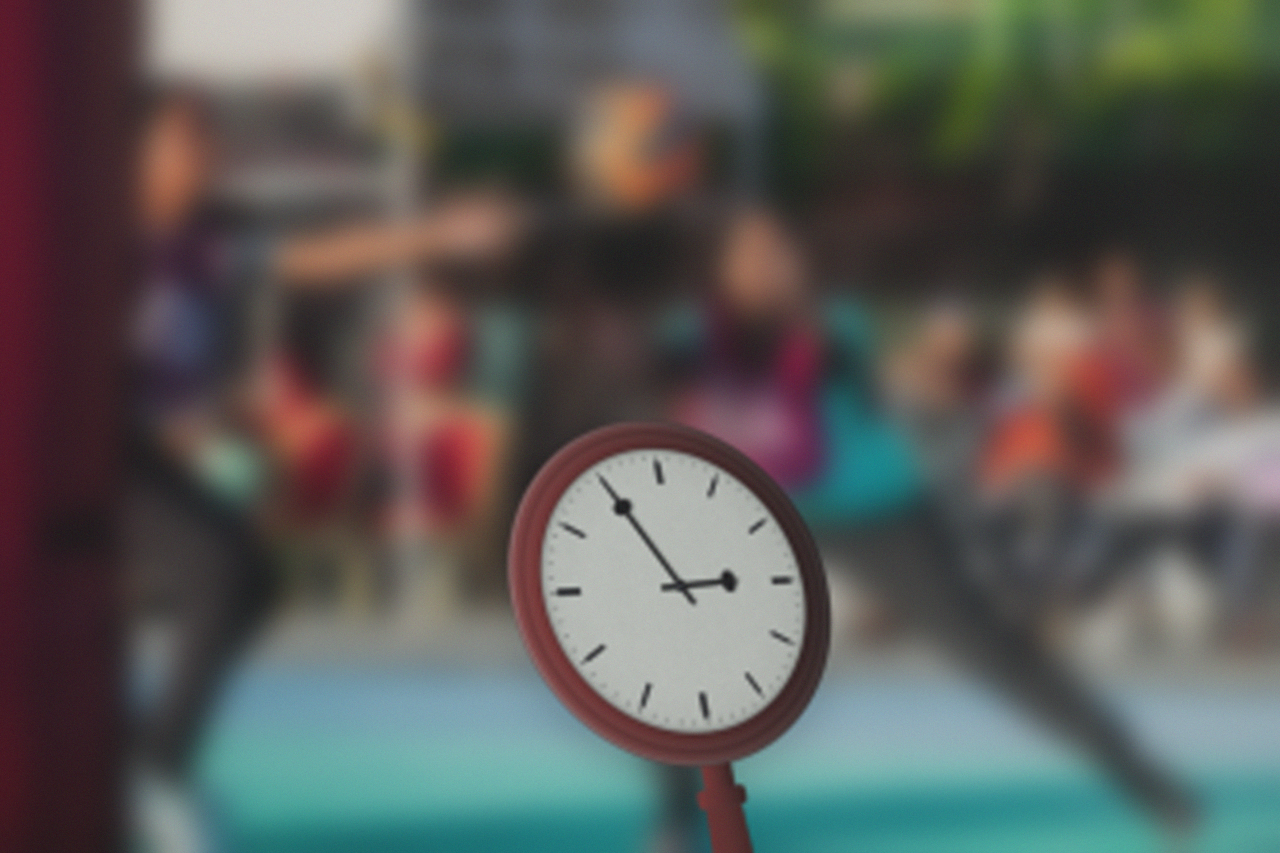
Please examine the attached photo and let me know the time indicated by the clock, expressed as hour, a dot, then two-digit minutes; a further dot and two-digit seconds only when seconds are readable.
2.55
